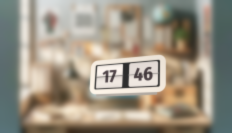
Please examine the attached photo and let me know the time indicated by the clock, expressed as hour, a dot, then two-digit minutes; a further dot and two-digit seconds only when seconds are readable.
17.46
